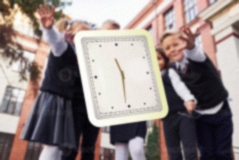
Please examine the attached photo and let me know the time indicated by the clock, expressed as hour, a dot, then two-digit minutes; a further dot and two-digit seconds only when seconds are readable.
11.31
